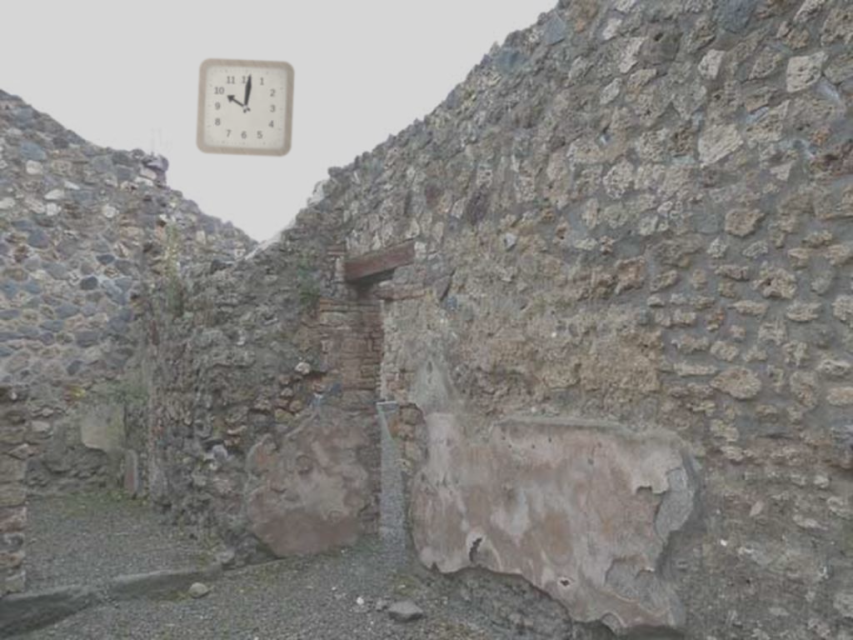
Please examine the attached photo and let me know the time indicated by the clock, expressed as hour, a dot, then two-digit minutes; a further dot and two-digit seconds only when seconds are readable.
10.01
